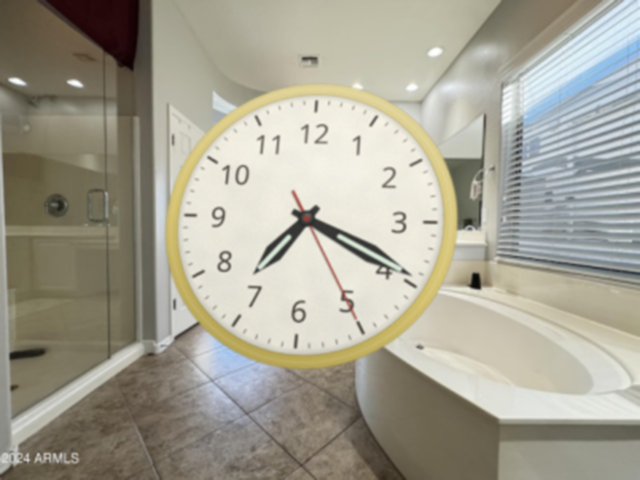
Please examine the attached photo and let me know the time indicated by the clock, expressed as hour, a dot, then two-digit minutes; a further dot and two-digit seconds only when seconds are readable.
7.19.25
